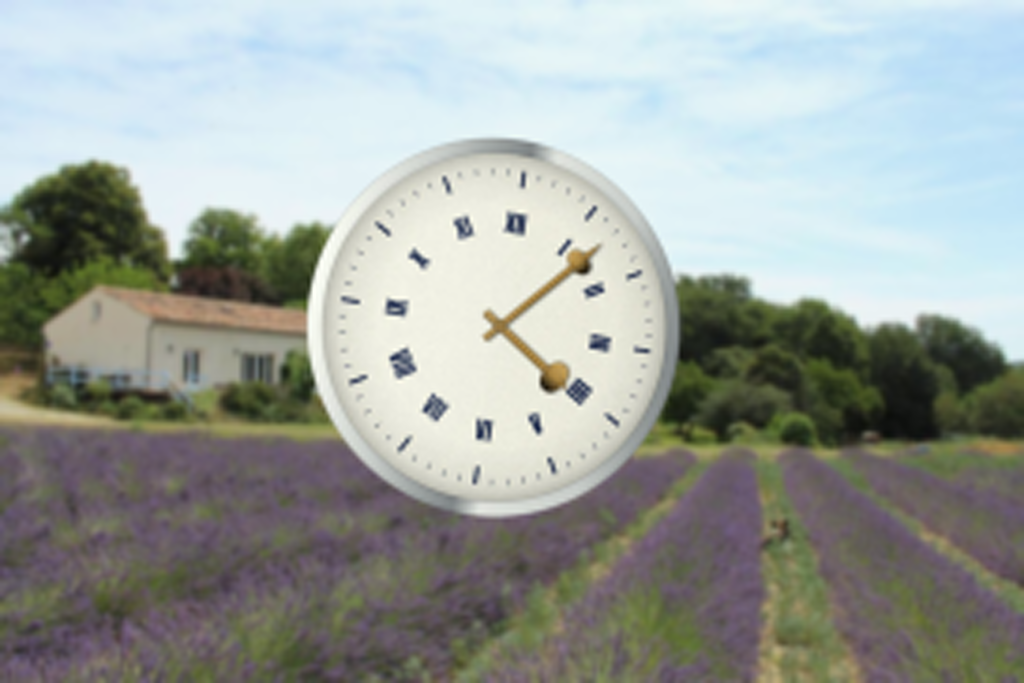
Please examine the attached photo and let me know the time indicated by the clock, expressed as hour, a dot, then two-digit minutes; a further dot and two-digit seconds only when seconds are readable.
4.07
